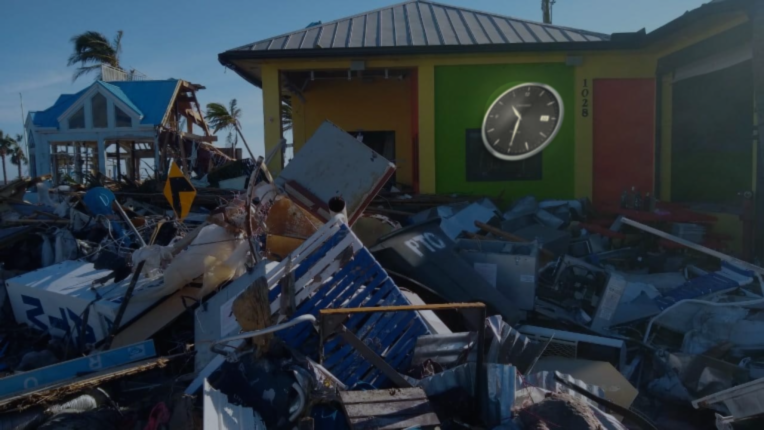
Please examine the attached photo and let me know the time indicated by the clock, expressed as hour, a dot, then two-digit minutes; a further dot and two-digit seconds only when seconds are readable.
10.30
